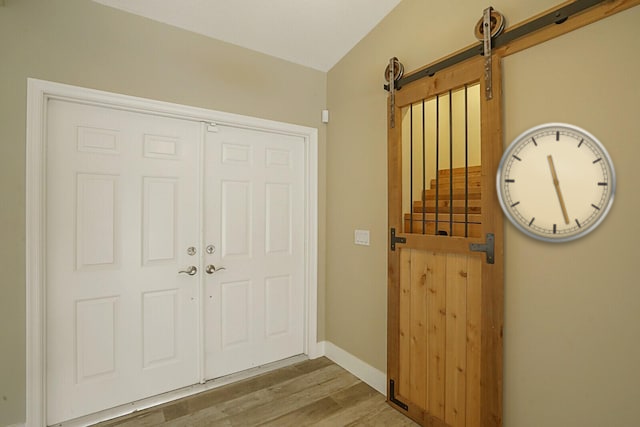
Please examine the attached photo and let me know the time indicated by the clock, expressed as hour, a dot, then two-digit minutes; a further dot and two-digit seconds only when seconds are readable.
11.27
